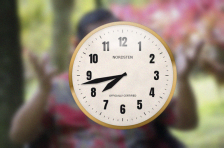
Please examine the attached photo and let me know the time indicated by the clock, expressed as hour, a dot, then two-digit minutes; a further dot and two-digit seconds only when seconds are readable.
7.43
